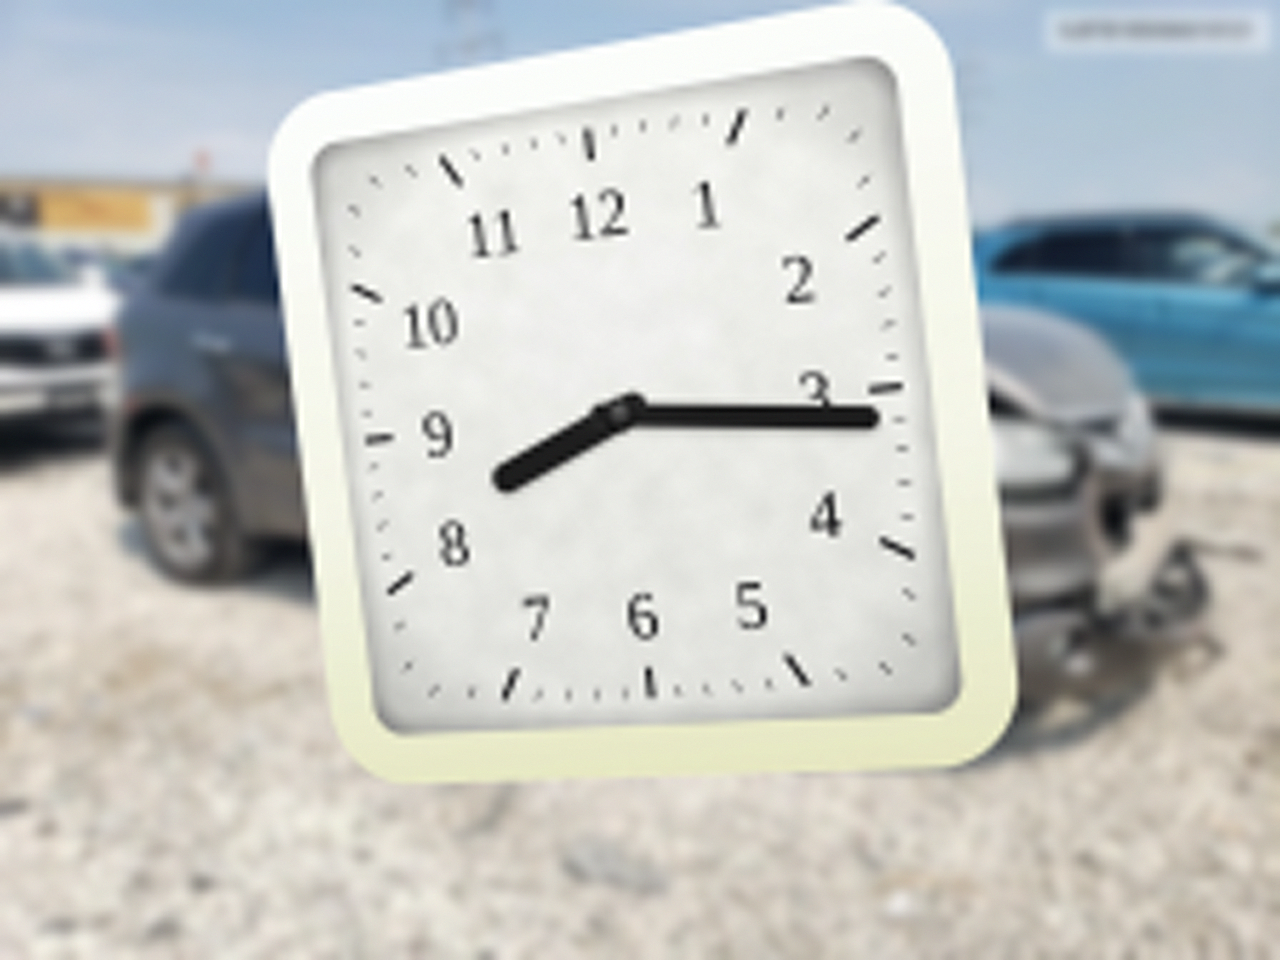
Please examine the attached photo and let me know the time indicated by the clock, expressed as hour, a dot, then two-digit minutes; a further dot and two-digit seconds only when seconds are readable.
8.16
